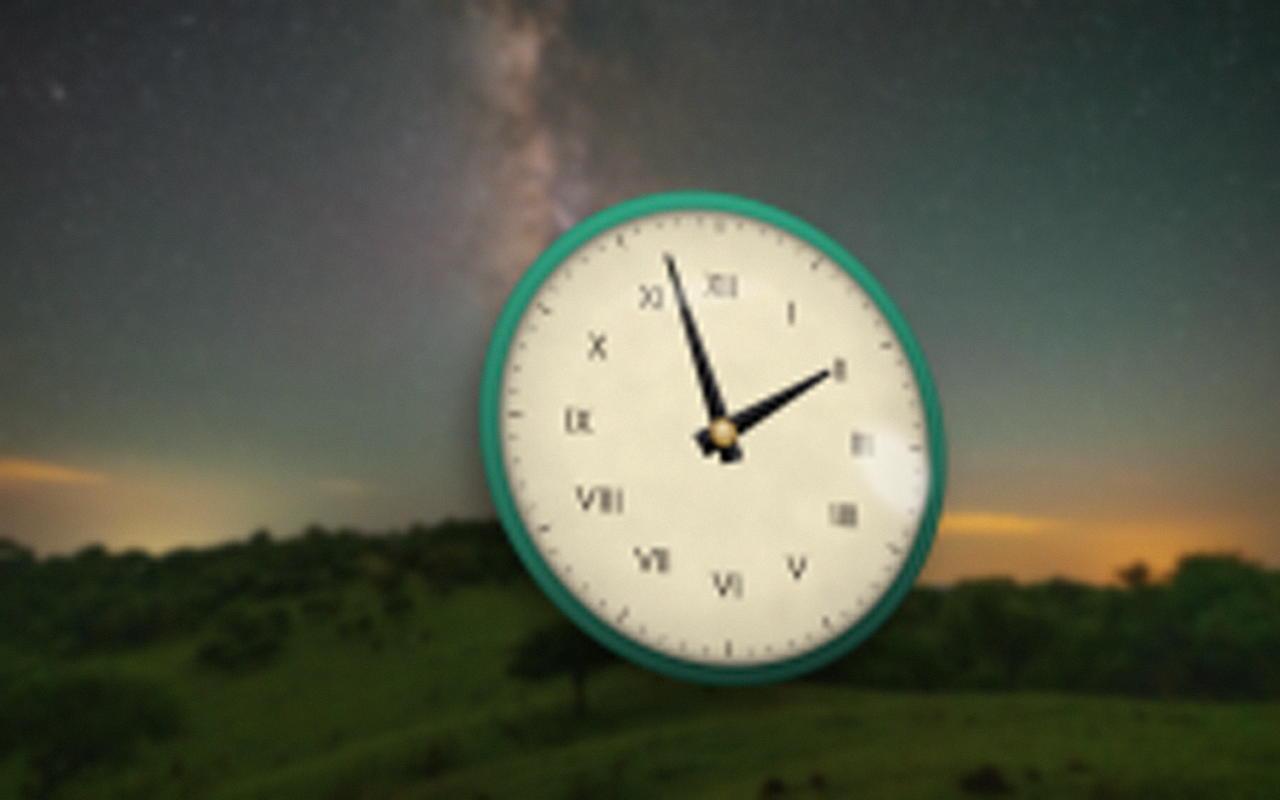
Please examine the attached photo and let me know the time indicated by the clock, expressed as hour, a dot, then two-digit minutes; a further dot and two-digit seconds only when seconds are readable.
1.57
